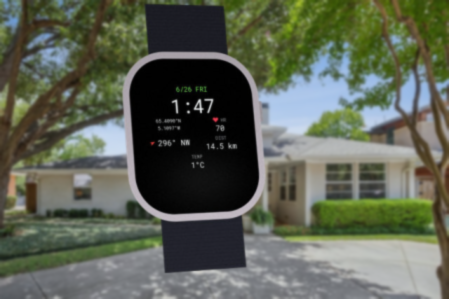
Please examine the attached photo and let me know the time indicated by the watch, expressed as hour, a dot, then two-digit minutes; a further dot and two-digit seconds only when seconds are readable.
1.47
